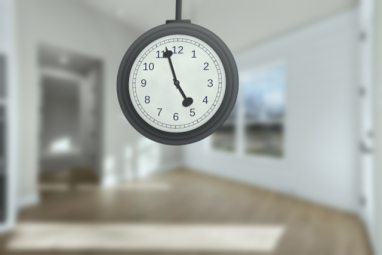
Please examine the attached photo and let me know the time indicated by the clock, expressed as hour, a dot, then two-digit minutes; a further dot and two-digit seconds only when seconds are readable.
4.57
